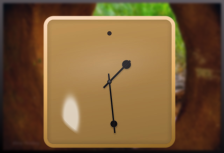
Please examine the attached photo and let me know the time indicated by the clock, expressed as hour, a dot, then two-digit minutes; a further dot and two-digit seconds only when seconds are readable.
1.29
